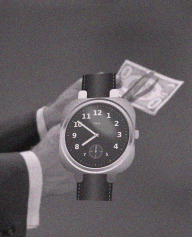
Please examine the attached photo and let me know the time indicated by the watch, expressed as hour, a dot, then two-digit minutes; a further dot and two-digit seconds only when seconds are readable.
7.51
